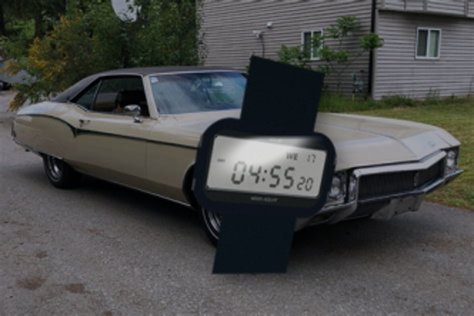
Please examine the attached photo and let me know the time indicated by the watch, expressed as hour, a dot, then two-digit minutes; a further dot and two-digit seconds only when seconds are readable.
4.55.20
